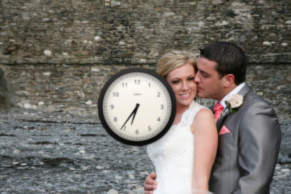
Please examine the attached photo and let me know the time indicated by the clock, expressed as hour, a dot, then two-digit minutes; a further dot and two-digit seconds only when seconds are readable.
6.36
